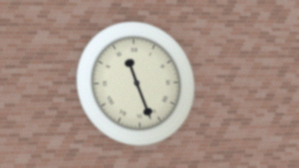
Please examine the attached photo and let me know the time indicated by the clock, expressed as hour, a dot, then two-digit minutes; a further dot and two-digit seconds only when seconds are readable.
11.27
